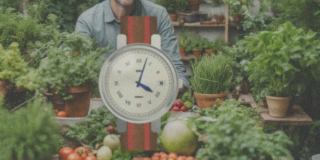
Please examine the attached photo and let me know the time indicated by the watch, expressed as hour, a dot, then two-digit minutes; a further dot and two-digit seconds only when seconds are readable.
4.03
